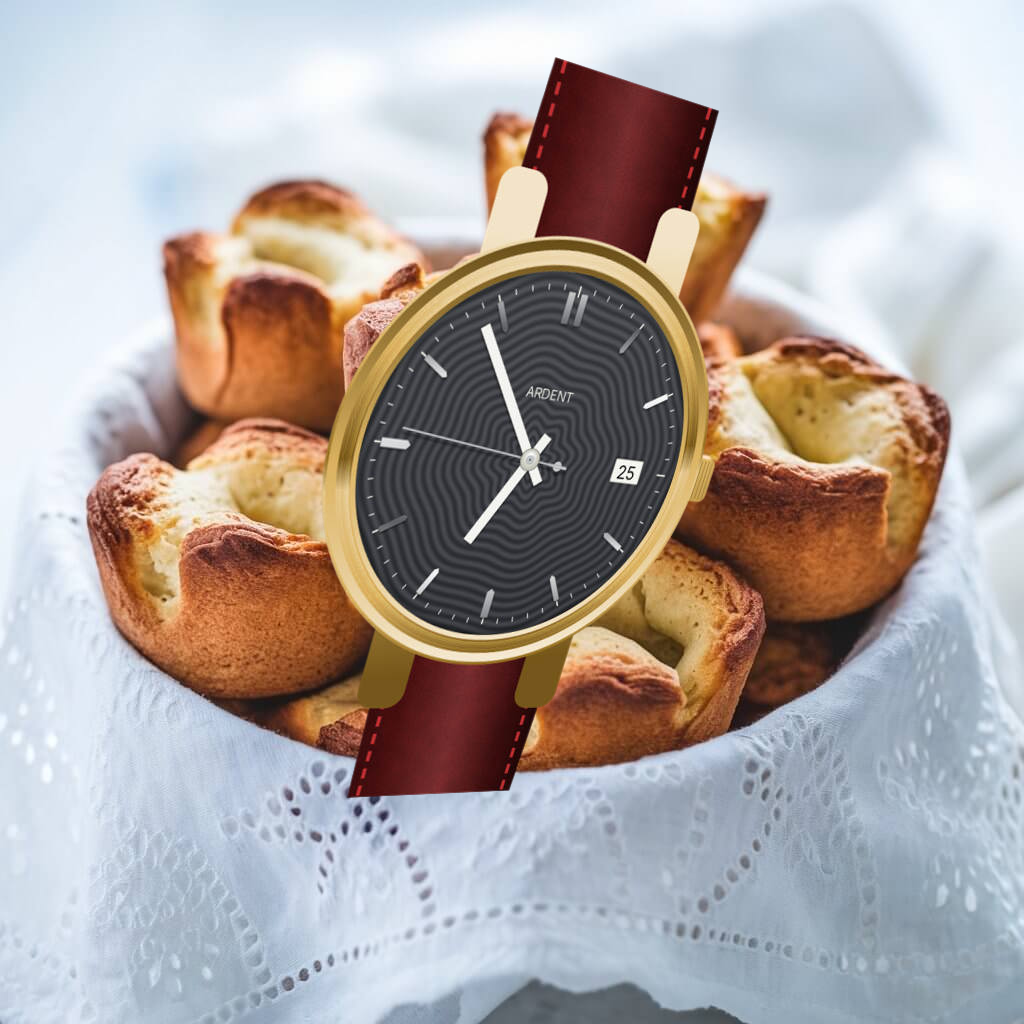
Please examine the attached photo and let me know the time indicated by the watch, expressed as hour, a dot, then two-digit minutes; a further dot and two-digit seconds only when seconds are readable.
6.53.46
